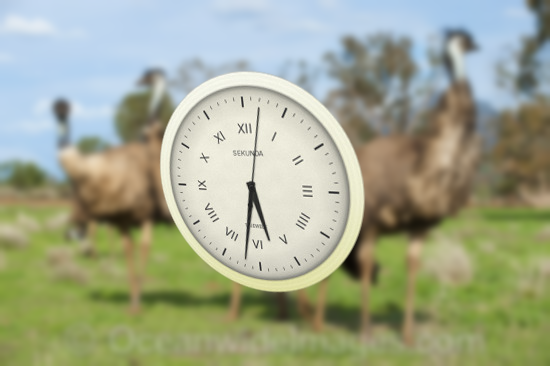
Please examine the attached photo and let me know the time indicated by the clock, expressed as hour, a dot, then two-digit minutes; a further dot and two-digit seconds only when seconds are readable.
5.32.02
